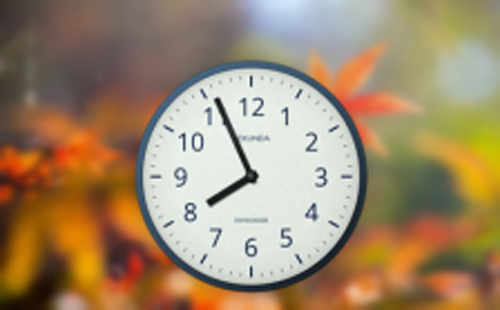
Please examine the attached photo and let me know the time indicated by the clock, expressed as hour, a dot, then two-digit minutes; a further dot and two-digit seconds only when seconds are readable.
7.56
